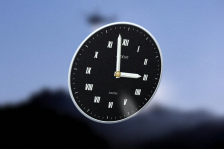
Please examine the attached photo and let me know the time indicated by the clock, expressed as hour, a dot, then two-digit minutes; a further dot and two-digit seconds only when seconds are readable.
2.58
